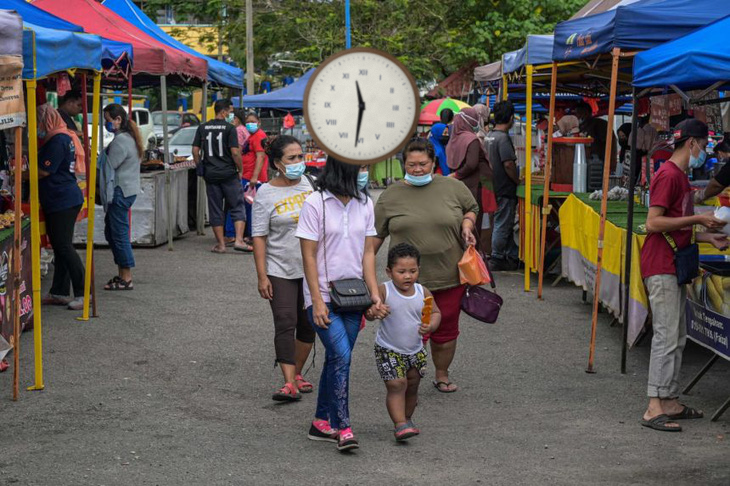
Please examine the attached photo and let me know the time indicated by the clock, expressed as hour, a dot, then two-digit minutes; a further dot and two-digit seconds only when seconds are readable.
11.31
